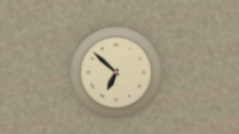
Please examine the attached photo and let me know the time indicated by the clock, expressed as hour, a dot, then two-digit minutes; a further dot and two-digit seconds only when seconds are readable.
6.52
